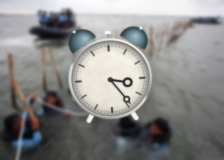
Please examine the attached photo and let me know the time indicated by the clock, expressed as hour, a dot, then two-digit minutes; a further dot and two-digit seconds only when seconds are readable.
3.24
